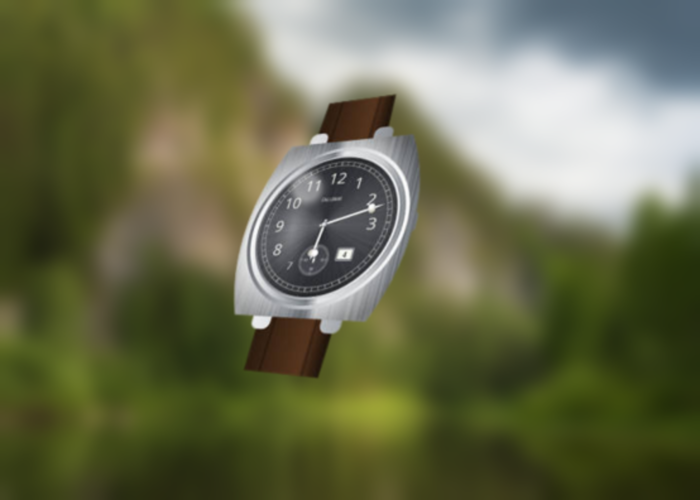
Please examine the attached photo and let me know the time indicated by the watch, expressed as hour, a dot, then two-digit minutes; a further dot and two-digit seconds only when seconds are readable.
6.12
